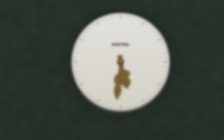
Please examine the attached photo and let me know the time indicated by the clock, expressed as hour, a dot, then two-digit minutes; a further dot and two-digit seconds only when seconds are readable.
5.31
